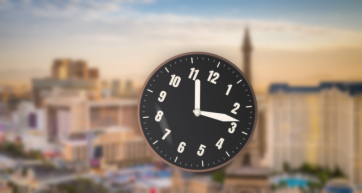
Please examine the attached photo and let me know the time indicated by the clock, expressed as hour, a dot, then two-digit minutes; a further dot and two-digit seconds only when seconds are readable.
11.13
